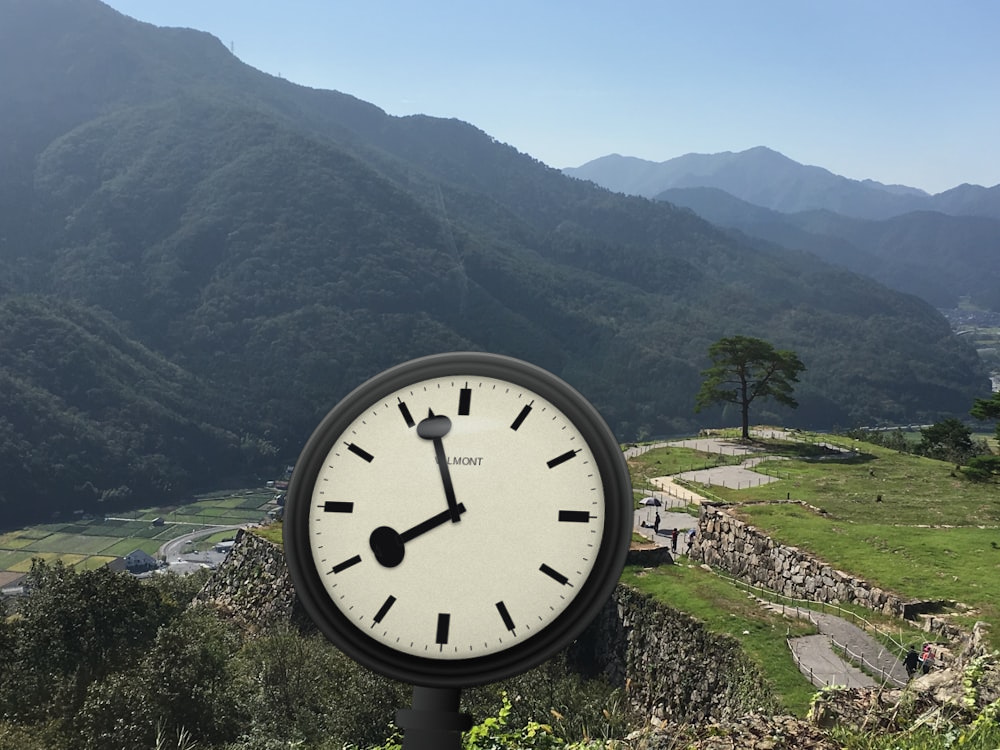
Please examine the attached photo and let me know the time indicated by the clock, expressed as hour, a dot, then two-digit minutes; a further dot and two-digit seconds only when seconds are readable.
7.57
